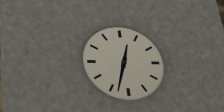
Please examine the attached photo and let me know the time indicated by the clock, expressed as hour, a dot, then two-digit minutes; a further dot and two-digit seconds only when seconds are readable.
12.33
